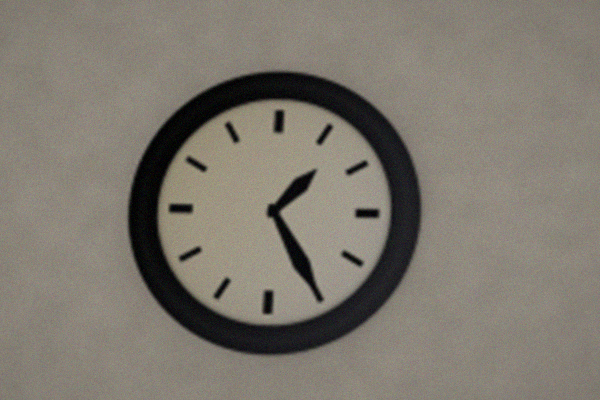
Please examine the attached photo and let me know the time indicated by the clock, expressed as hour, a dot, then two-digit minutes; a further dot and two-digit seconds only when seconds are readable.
1.25
